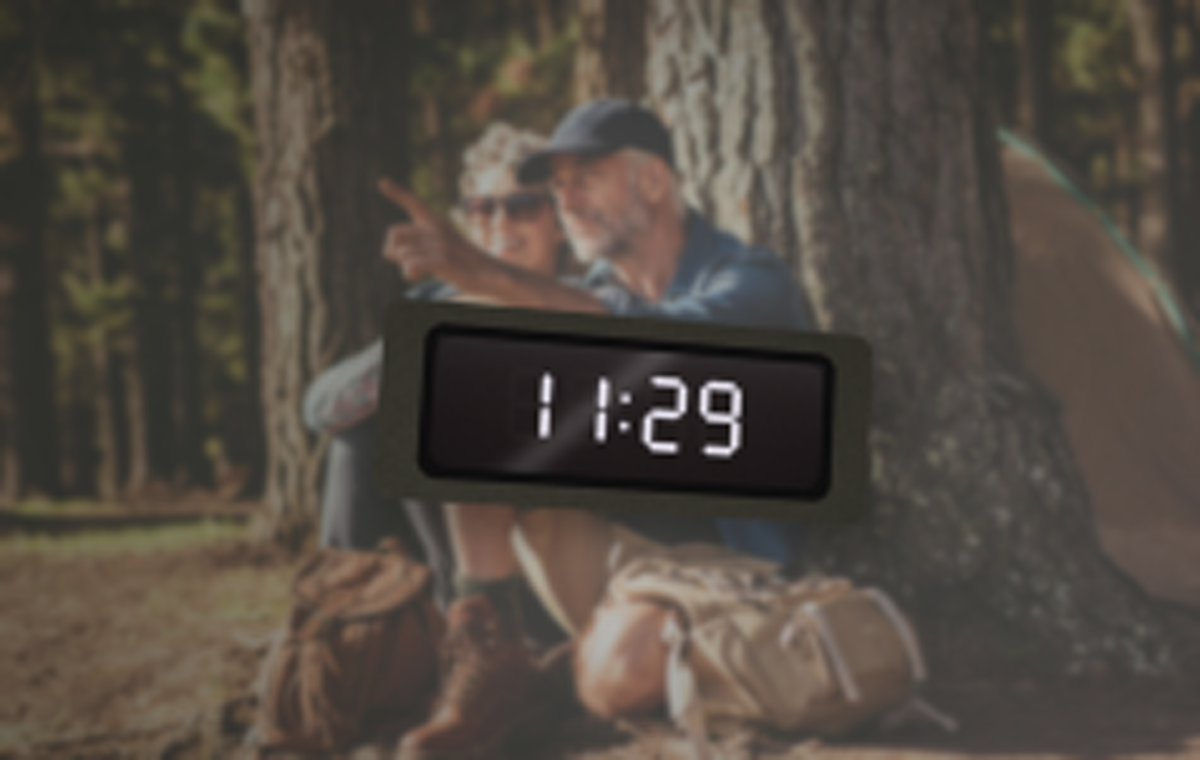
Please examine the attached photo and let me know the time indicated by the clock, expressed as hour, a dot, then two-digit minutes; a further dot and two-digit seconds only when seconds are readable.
11.29
